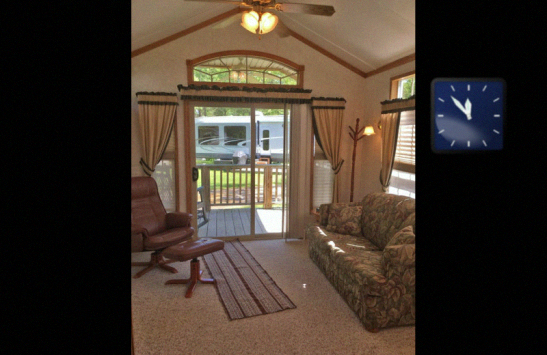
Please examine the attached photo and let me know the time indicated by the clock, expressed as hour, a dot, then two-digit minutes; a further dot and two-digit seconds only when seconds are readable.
11.53
